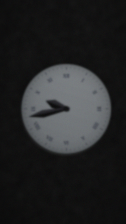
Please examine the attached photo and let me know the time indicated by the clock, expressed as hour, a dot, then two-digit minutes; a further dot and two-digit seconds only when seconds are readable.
9.43
